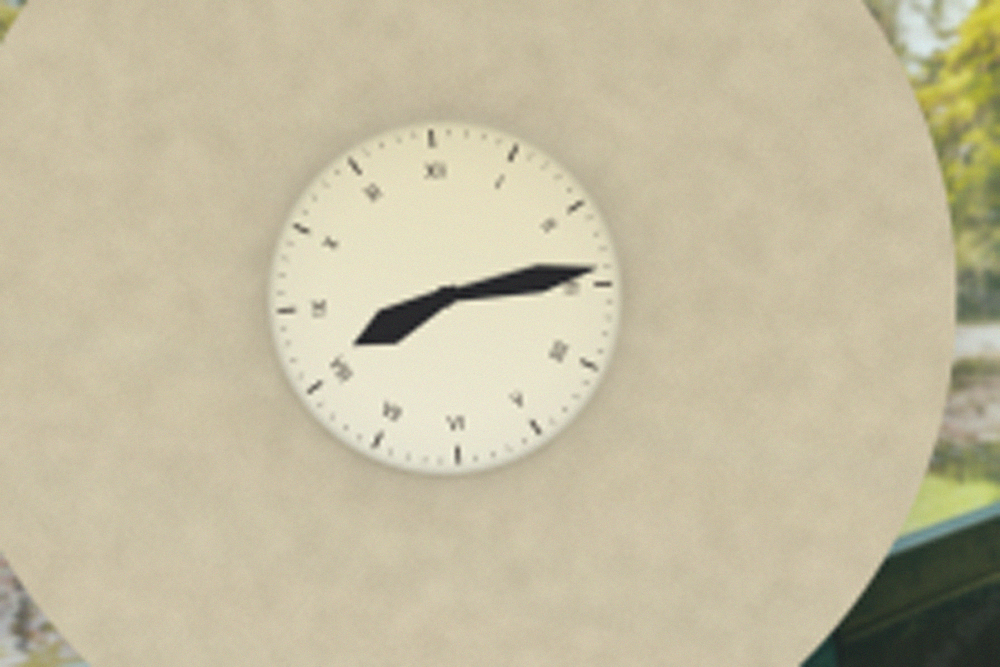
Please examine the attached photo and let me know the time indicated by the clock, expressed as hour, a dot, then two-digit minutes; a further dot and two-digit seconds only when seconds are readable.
8.14
